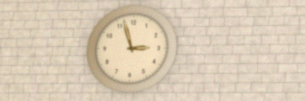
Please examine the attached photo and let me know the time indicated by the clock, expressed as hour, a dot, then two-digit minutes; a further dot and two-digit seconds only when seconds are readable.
2.57
